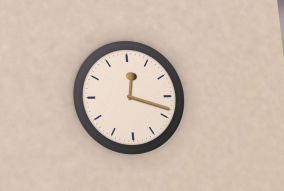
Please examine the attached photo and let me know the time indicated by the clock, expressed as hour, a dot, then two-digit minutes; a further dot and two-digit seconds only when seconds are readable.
12.18
